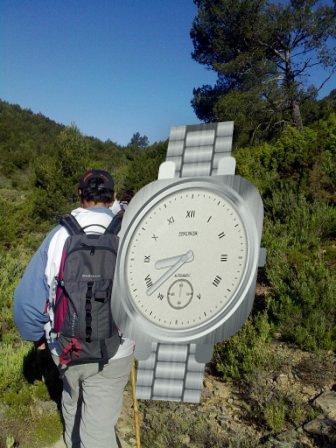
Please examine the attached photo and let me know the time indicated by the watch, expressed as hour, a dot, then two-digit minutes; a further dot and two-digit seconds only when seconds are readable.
8.38
